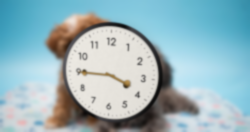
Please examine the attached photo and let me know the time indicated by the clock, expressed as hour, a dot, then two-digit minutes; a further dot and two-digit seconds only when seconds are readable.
3.45
